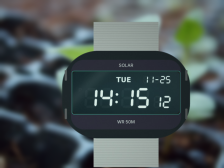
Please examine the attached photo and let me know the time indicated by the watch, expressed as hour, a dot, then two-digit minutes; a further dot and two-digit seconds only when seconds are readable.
14.15.12
